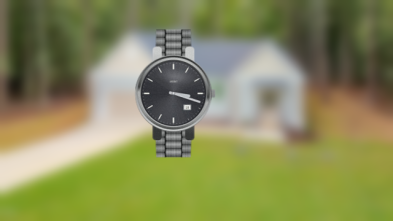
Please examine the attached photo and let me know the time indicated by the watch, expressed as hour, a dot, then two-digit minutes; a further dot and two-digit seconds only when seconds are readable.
3.18
